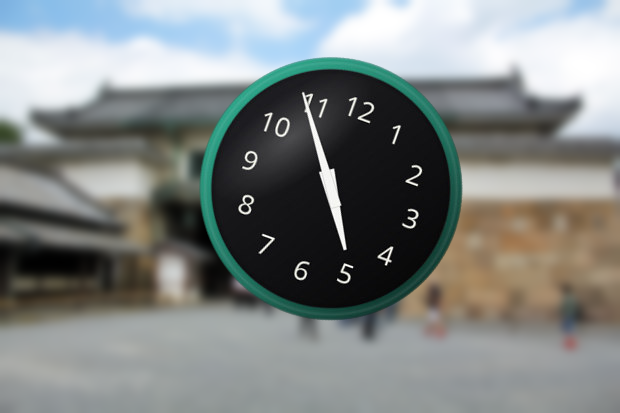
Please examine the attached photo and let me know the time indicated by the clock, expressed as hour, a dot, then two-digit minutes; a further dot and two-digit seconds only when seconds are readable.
4.54
